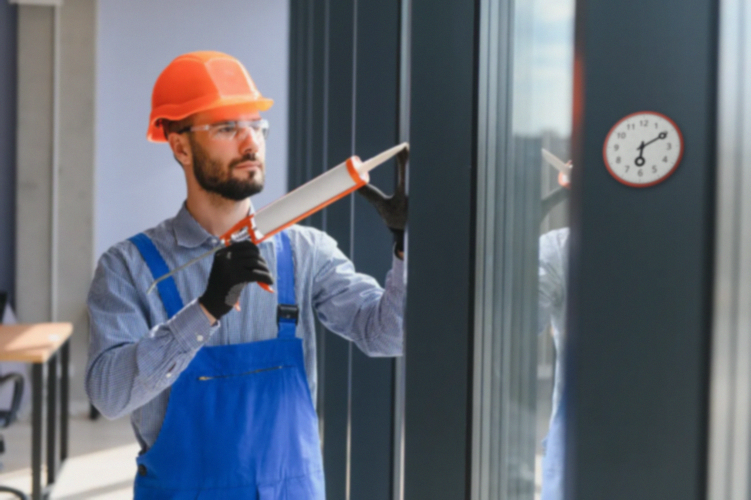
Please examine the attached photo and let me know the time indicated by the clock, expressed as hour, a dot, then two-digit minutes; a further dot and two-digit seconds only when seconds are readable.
6.10
